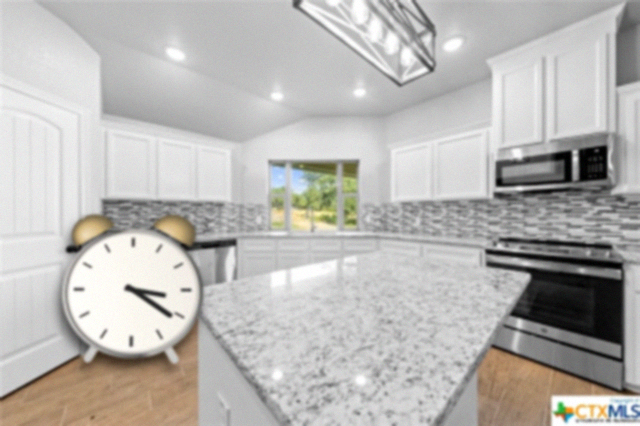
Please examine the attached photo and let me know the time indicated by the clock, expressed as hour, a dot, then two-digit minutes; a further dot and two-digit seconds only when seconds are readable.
3.21
